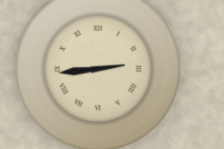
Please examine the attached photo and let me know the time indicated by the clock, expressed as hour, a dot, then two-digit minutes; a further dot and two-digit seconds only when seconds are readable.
2.44
